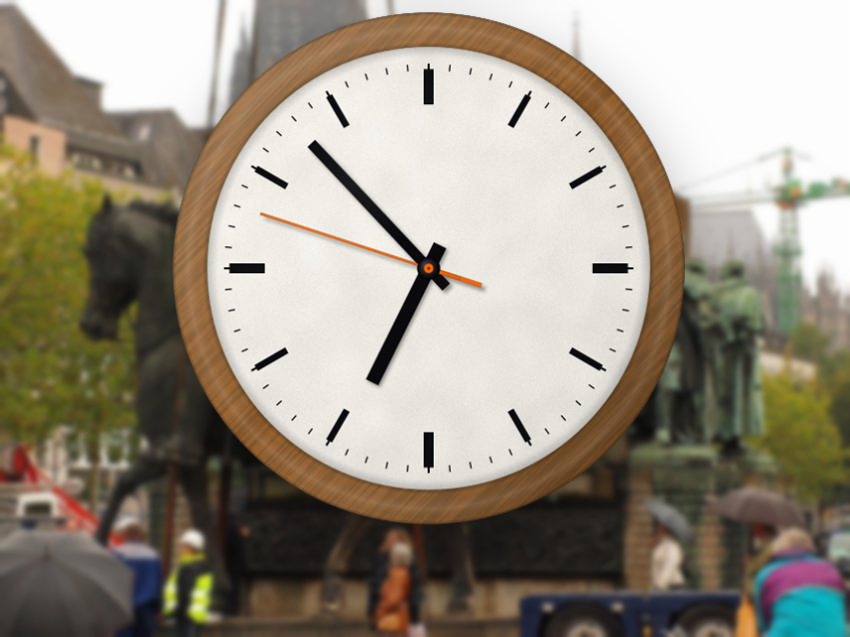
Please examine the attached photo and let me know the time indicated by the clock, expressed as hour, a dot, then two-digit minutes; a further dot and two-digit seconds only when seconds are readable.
6.52.48
